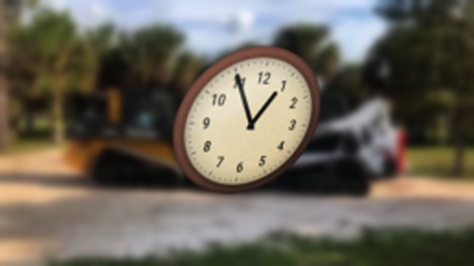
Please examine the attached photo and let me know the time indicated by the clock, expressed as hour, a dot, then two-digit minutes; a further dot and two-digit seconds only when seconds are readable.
12.55
